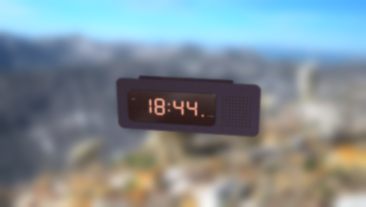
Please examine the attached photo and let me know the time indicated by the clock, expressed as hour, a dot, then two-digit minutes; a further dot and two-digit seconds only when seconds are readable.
18.44
